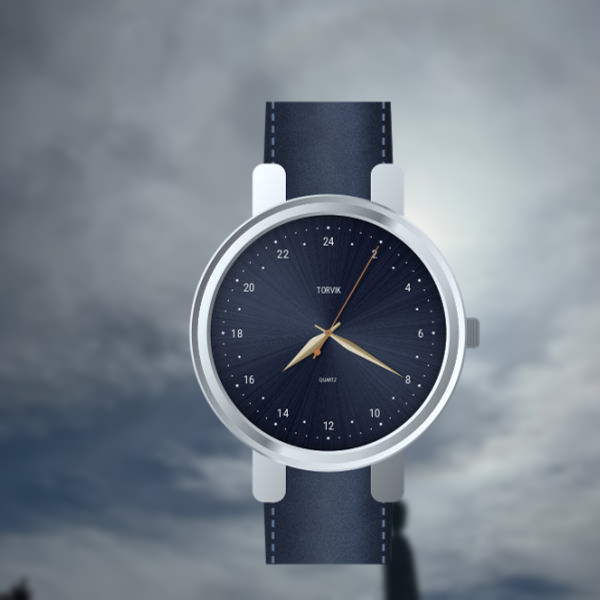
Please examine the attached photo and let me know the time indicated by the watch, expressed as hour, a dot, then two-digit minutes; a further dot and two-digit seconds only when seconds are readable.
15.20.05
